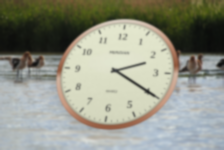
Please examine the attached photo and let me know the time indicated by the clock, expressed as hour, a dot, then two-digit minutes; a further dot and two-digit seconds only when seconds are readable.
2.20
